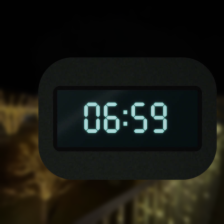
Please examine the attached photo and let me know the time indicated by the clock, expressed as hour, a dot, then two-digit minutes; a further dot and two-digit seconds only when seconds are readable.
6.59
